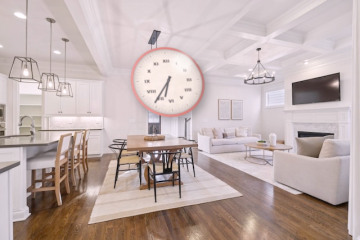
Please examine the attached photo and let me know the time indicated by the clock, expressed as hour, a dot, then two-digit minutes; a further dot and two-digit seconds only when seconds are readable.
6.36
